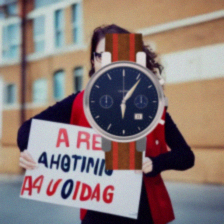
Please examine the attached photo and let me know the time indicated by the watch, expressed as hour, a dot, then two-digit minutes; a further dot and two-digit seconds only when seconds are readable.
6.06
